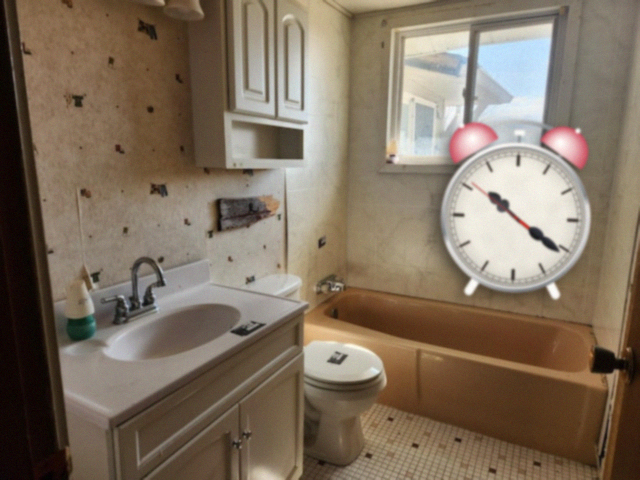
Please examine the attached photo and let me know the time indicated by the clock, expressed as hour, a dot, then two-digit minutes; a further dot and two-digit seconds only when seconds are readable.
10.20.51
